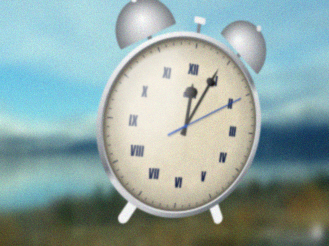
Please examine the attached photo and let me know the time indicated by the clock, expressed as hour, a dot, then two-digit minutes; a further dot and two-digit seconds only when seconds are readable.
12.04.10
